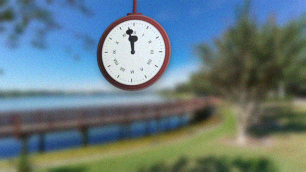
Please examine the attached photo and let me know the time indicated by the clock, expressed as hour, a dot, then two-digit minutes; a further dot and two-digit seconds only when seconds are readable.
11.58
